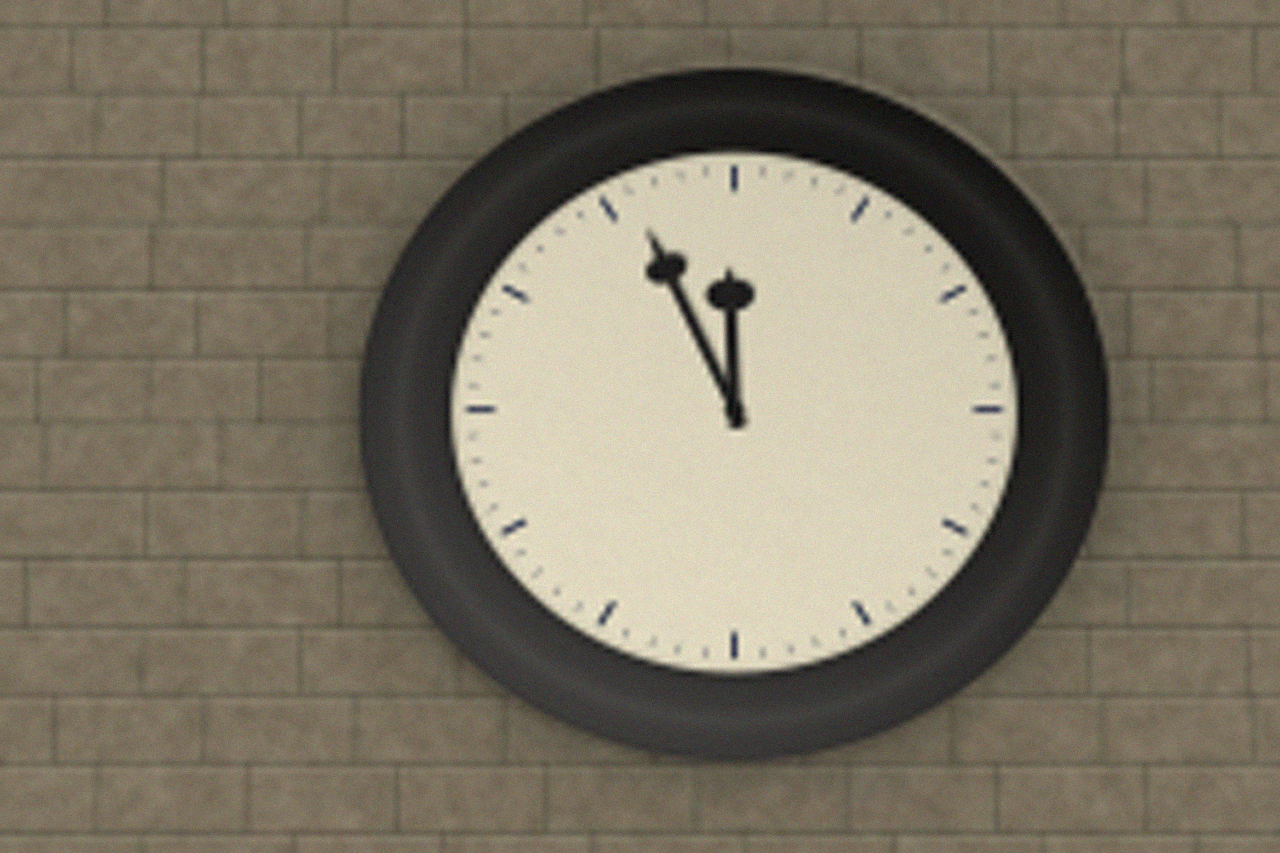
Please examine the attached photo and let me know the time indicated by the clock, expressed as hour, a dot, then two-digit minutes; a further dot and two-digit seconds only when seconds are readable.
11.56
